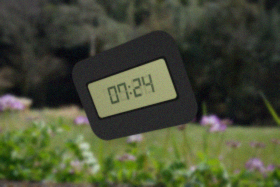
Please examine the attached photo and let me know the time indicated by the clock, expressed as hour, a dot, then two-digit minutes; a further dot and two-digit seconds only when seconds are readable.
7.24
